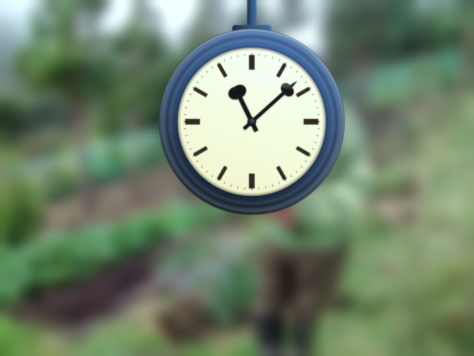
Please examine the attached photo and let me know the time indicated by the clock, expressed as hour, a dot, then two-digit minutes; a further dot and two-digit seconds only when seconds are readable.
11.08
